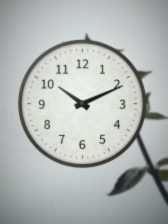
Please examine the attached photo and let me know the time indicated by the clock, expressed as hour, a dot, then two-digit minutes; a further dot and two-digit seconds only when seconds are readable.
10.11
